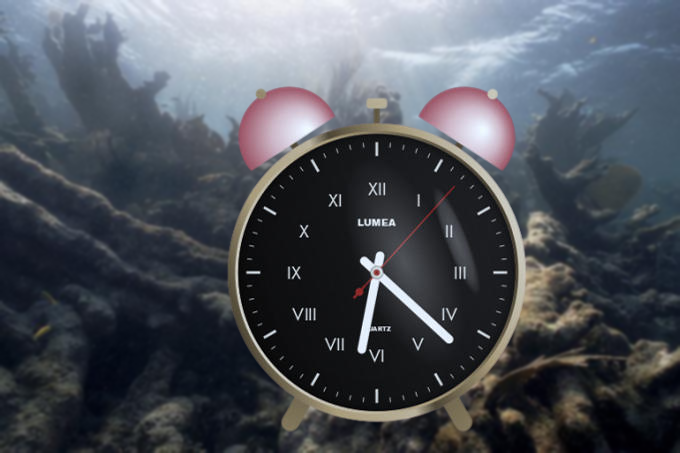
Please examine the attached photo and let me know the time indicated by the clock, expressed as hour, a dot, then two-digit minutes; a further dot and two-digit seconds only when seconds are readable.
6.22.07
